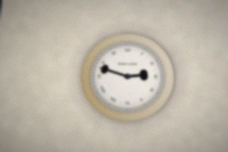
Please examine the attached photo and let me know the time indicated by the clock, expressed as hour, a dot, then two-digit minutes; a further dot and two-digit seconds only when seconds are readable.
2.48
